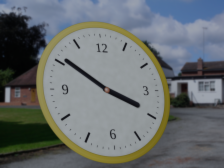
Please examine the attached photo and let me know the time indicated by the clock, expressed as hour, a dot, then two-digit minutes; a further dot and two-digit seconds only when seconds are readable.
3.51
